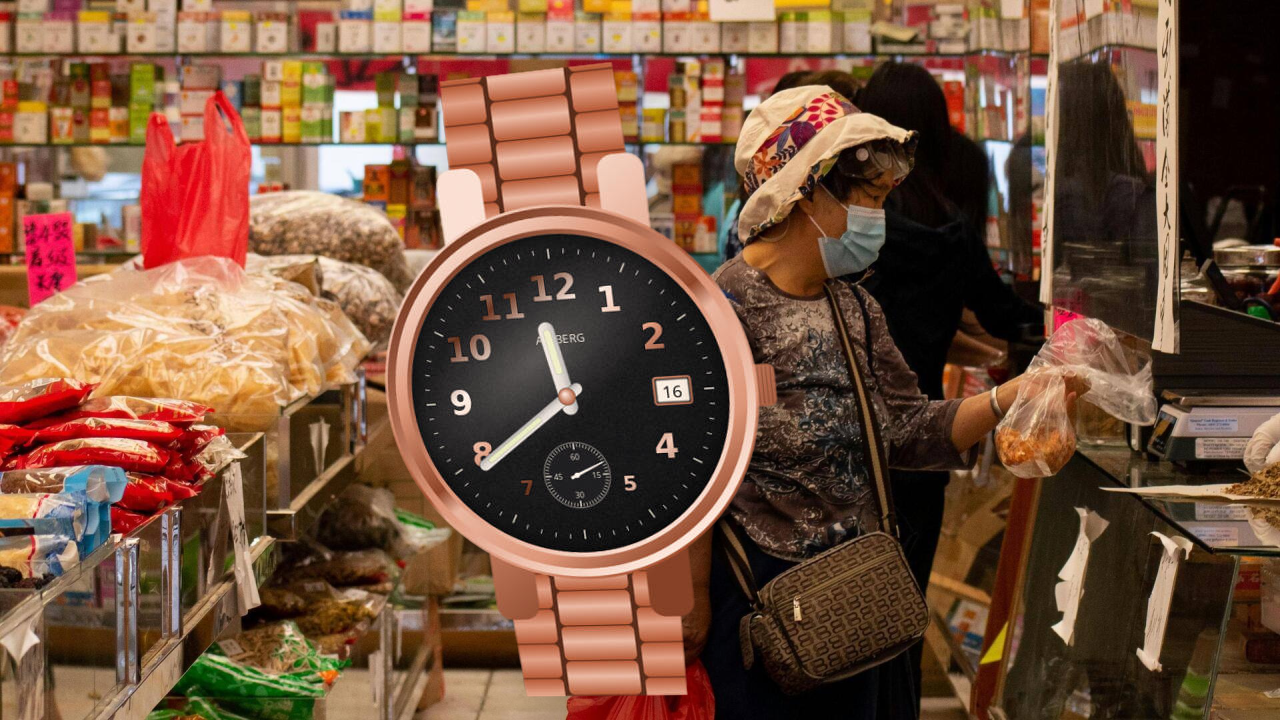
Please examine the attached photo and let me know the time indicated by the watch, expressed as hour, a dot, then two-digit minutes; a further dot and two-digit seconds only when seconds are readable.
11.39.11
